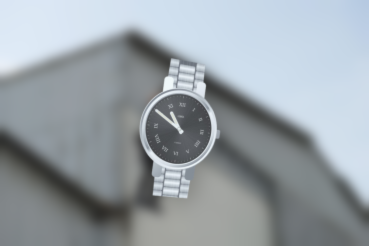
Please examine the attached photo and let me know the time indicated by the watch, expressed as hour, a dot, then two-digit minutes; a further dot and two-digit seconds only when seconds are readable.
10.50
